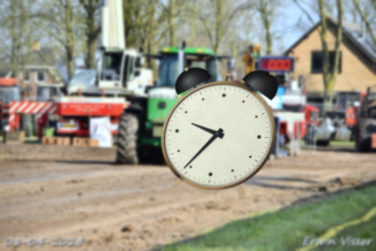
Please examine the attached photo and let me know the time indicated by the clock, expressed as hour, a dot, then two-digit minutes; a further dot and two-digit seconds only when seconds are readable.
9.36
